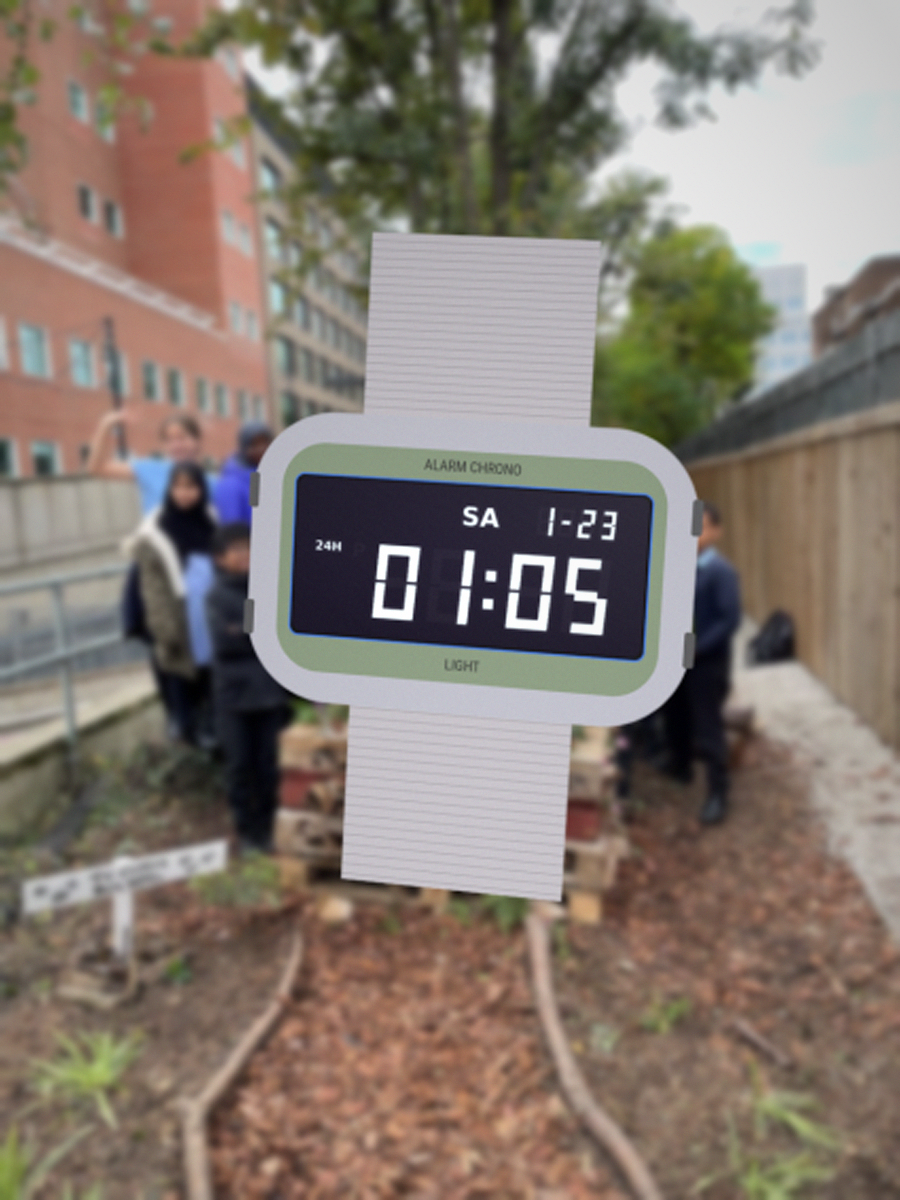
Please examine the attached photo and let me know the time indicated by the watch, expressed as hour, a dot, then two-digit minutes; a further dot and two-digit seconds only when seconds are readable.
1.05
